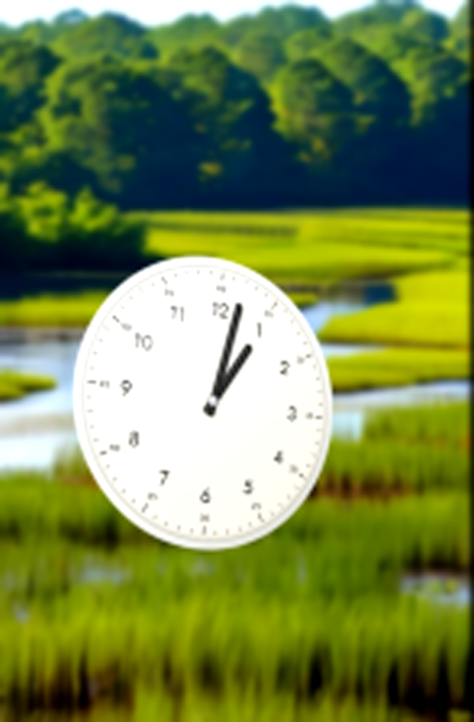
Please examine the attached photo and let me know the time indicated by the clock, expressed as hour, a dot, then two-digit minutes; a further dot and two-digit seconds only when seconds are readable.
1.02
